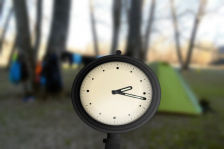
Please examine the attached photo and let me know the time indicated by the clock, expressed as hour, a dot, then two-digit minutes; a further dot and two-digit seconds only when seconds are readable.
2.17
